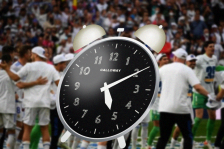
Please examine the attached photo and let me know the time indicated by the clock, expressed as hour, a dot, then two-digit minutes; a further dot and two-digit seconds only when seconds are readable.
5.10
